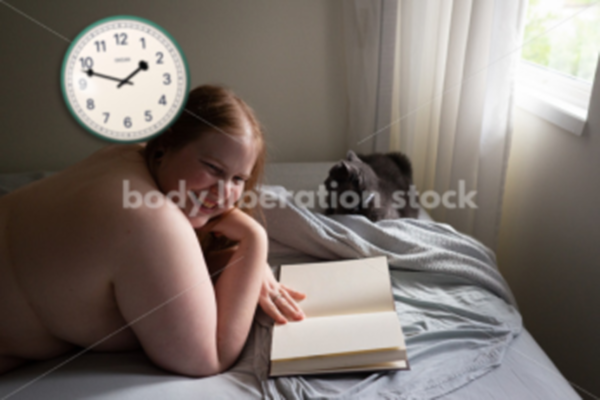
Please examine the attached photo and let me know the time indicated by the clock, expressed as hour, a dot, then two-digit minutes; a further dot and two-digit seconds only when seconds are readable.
1.48
